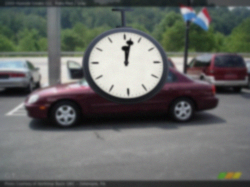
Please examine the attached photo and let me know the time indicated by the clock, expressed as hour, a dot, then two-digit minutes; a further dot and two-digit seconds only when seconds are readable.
12.02
